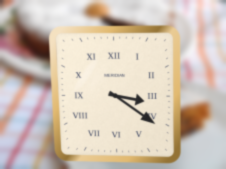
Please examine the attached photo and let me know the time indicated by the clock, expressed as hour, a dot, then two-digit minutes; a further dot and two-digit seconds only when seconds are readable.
3.21
